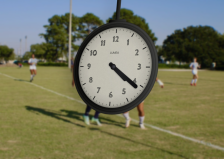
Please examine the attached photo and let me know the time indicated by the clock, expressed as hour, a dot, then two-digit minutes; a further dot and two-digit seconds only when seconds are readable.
4.21
